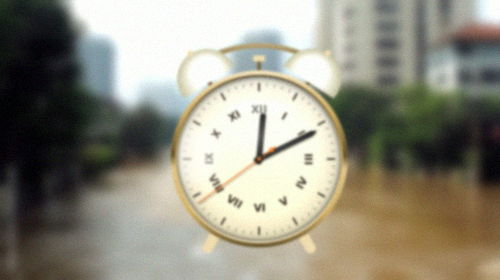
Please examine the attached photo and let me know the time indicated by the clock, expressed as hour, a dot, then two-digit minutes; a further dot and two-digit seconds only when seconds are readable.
12.10.39
